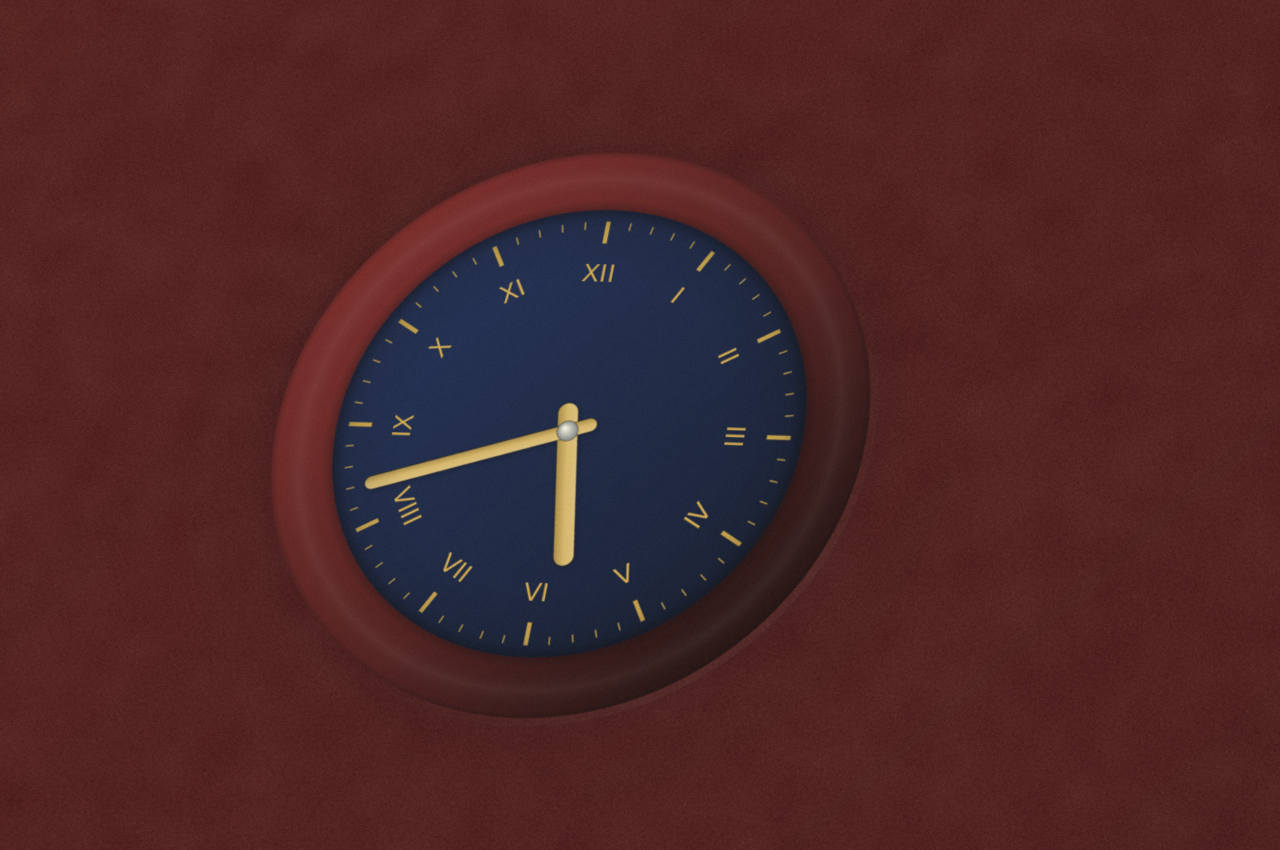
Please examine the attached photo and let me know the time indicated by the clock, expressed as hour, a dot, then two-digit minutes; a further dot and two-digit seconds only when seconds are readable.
5.42
